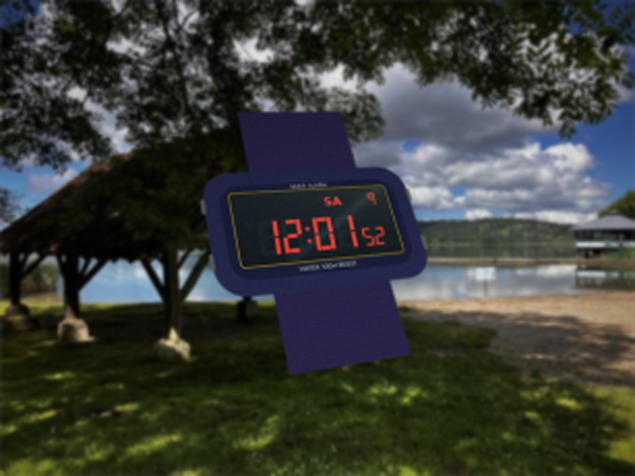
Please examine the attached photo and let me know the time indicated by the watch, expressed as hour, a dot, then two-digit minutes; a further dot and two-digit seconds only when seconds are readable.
12.01.52
